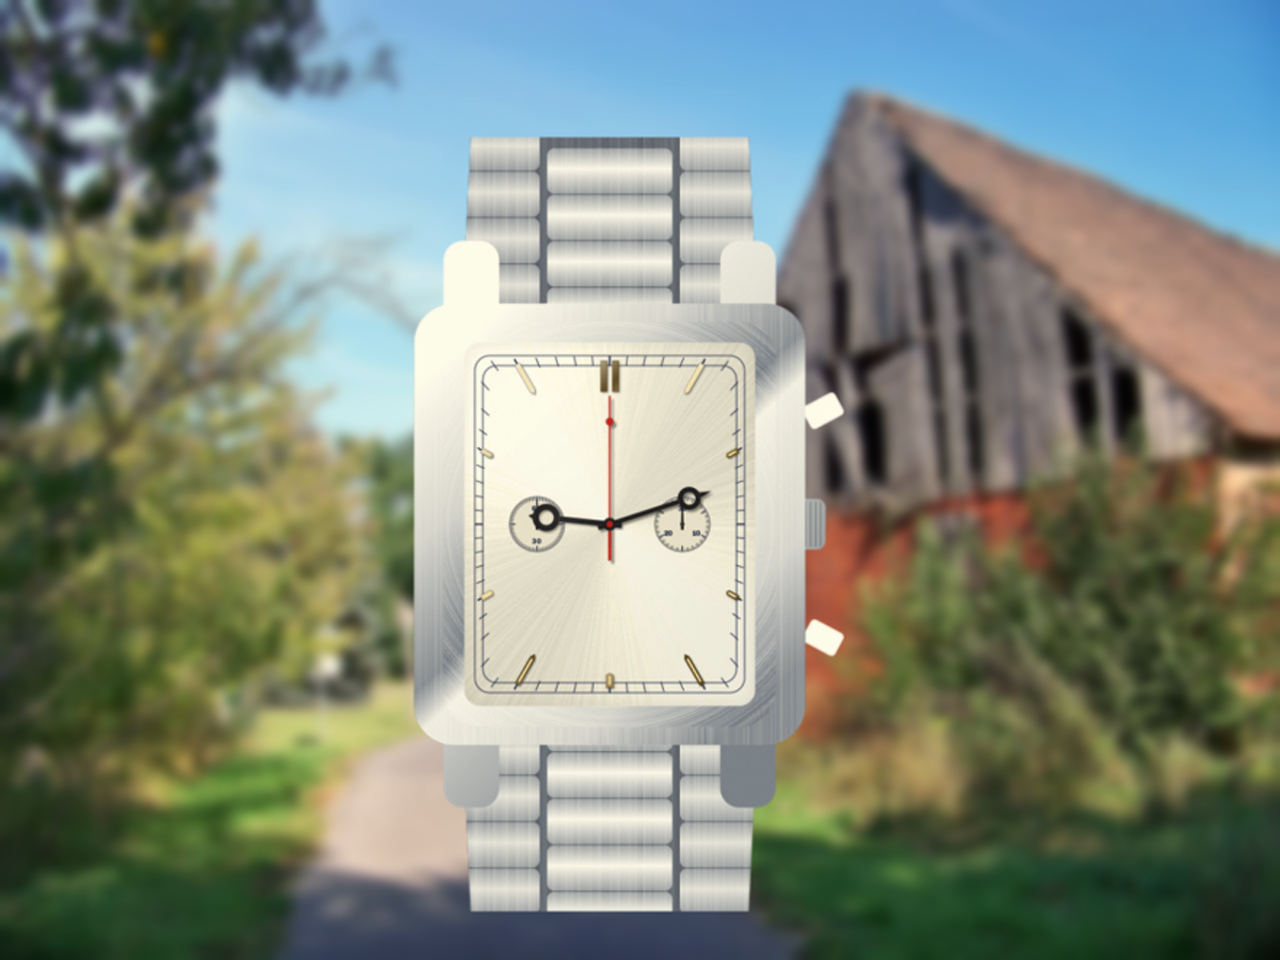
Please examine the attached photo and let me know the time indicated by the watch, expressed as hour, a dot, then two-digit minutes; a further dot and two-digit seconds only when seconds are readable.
9.12
